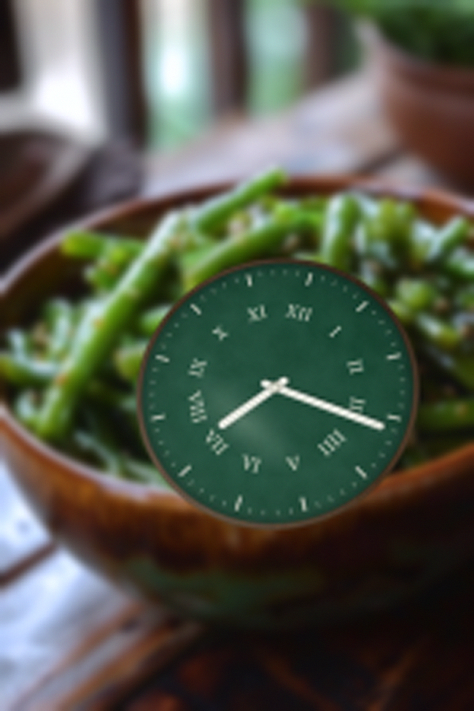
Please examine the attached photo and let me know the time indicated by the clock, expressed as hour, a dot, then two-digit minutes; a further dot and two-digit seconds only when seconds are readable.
7.16
